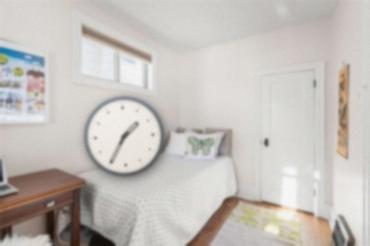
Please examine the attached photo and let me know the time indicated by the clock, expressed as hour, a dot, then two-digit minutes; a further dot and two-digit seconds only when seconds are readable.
1.35
